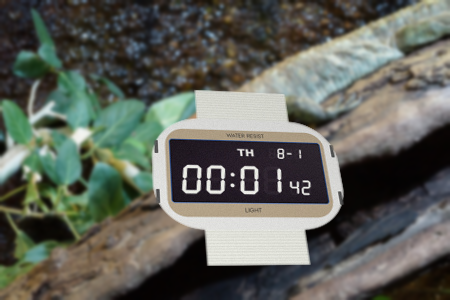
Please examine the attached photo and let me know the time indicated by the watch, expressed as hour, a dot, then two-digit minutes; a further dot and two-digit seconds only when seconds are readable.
0.01.42
